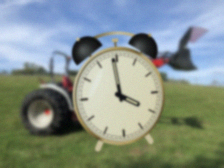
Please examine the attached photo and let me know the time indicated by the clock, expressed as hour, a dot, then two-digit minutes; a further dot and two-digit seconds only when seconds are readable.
3.59
